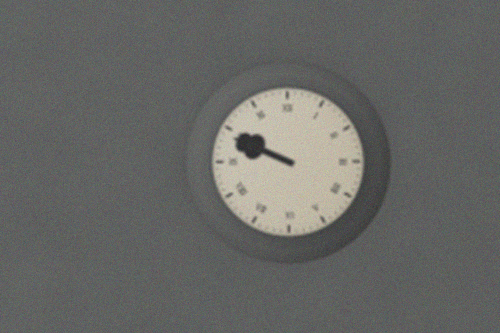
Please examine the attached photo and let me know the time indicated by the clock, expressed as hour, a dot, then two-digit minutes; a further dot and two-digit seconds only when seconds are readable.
9.49
